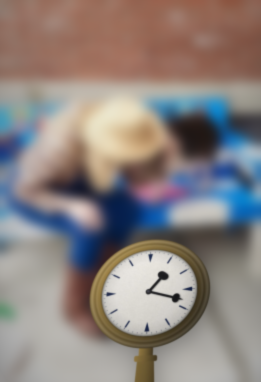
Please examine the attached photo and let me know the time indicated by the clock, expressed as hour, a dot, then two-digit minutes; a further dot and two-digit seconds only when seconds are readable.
1.18
